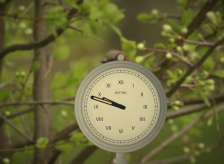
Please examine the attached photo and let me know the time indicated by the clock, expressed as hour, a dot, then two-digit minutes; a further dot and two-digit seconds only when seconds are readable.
9.48
